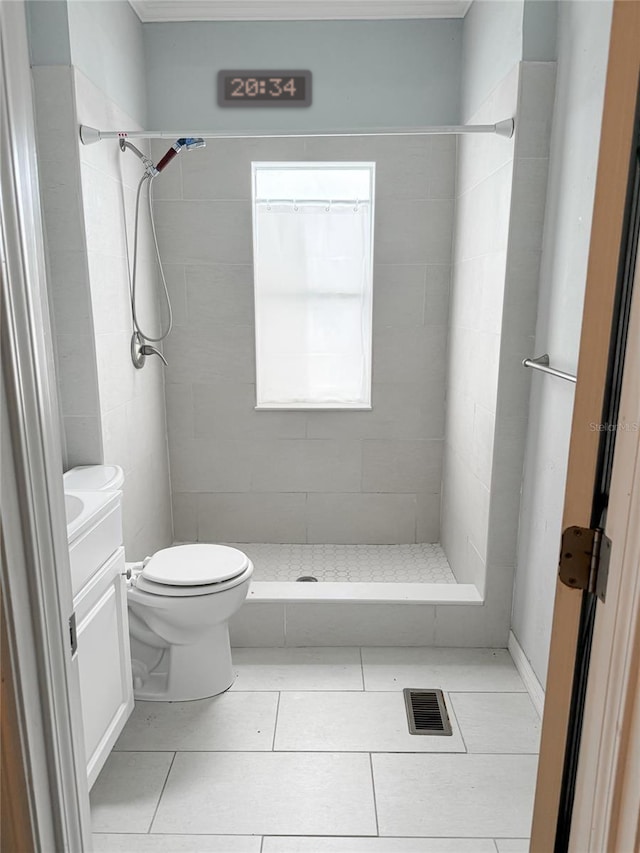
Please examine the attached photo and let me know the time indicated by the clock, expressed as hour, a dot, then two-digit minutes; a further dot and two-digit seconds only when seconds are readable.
20.34
